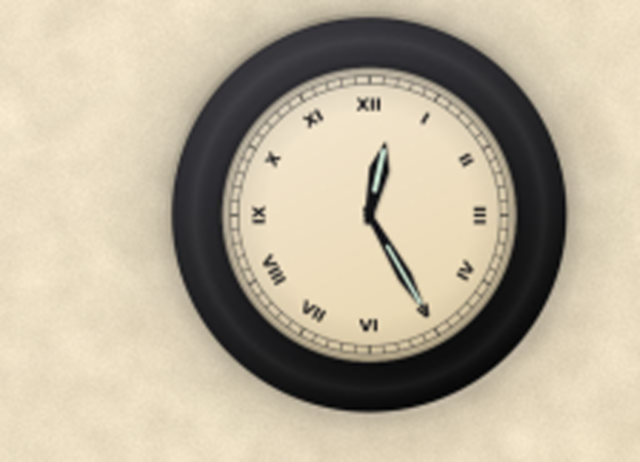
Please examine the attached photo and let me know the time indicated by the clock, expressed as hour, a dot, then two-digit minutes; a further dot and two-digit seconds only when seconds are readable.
12.25
